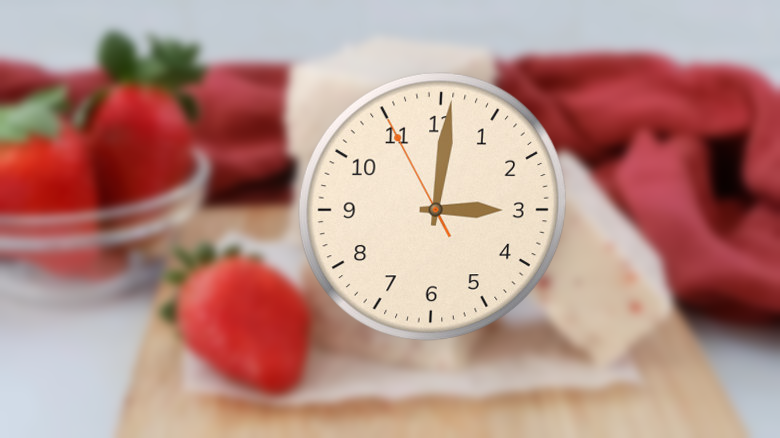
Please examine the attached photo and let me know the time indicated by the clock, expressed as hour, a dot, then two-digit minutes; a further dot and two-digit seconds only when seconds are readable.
3.00.55
